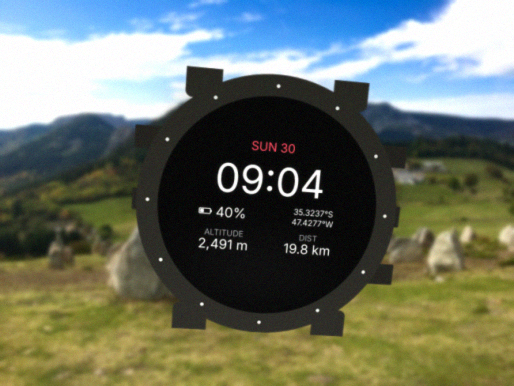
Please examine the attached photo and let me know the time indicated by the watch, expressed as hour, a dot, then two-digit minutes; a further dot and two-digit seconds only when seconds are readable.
9.04
